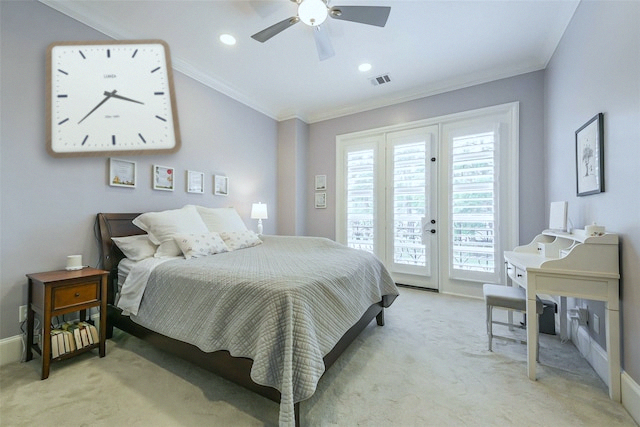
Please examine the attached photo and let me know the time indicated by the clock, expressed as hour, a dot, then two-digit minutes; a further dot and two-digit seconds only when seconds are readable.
3.38
